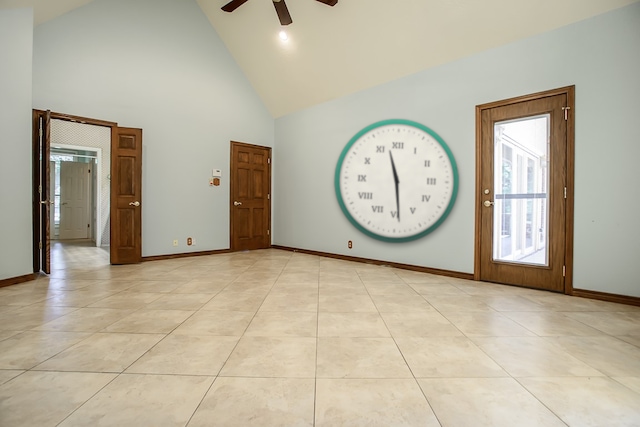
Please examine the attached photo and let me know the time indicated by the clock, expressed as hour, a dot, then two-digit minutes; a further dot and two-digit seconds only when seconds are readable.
11.29
